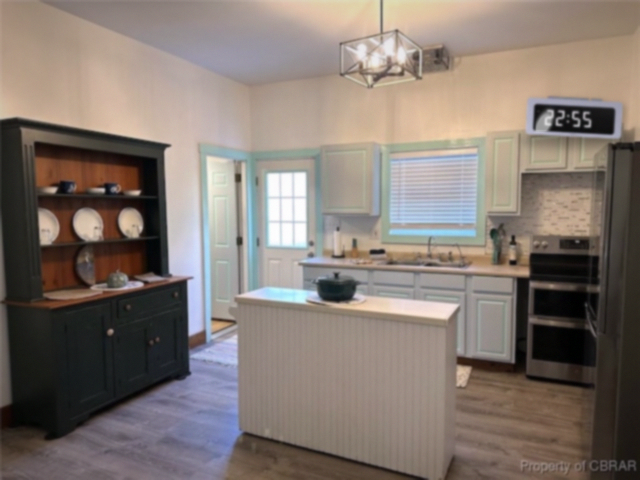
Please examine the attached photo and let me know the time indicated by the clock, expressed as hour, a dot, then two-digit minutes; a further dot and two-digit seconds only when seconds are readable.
22.55
